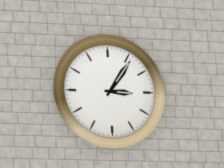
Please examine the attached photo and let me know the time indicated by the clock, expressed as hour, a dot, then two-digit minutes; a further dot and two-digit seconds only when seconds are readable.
3.06
